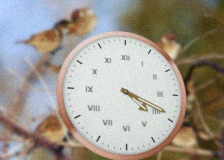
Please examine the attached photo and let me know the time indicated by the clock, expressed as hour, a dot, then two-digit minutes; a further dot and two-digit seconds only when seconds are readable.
4.19
